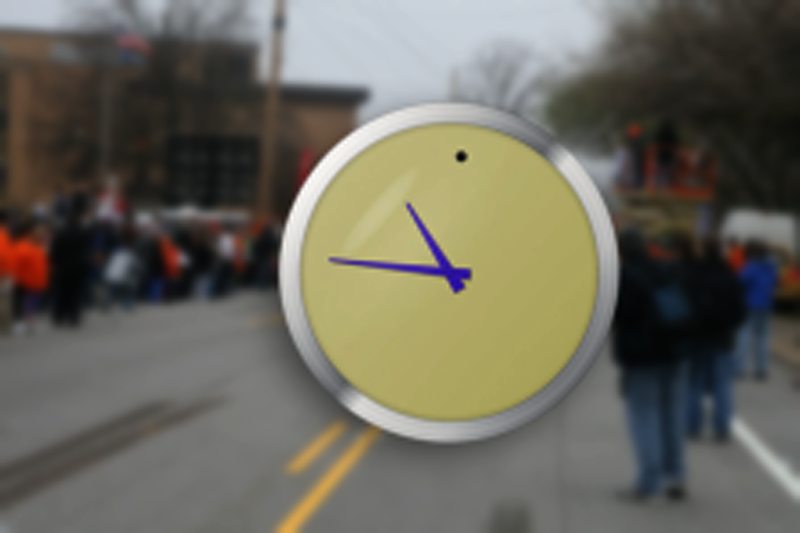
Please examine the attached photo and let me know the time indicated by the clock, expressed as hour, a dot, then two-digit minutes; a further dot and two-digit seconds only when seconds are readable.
10.45
